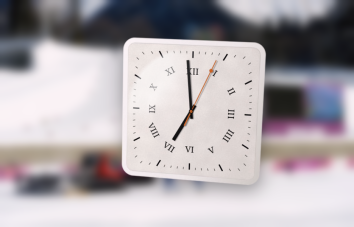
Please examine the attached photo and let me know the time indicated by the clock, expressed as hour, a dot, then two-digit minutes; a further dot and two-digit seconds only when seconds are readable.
6.59.04
